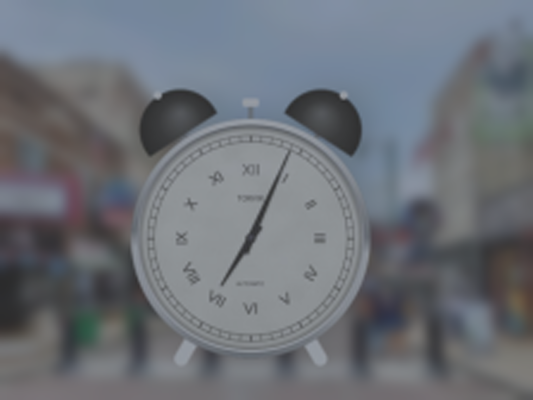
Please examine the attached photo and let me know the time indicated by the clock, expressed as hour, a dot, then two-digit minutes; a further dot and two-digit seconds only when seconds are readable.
7.04
